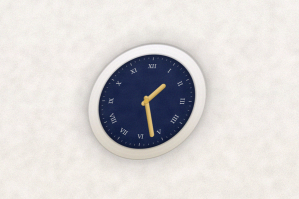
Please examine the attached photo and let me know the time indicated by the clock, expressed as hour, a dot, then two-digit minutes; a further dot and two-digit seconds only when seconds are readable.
1.27
